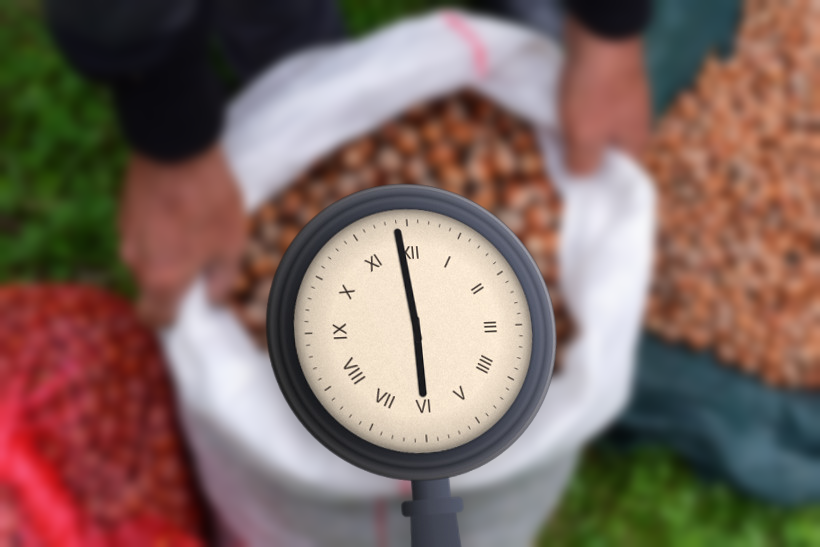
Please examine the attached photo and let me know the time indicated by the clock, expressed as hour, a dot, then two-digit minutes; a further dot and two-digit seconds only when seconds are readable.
5.59
